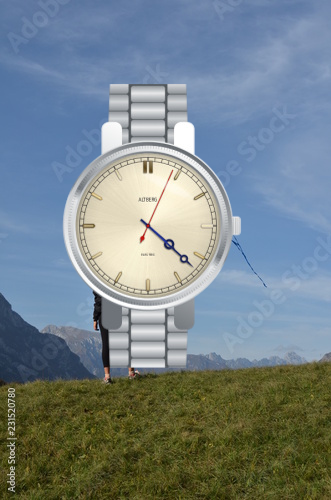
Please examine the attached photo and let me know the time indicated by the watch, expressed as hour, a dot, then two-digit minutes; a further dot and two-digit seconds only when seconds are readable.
4.22.04
